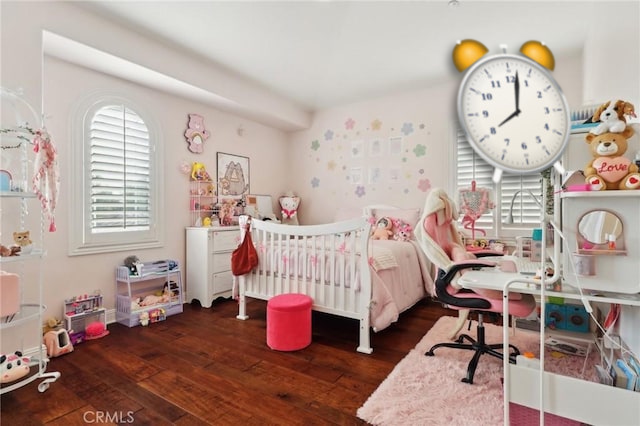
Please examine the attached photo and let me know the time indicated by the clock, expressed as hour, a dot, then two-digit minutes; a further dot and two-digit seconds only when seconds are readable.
8.02
